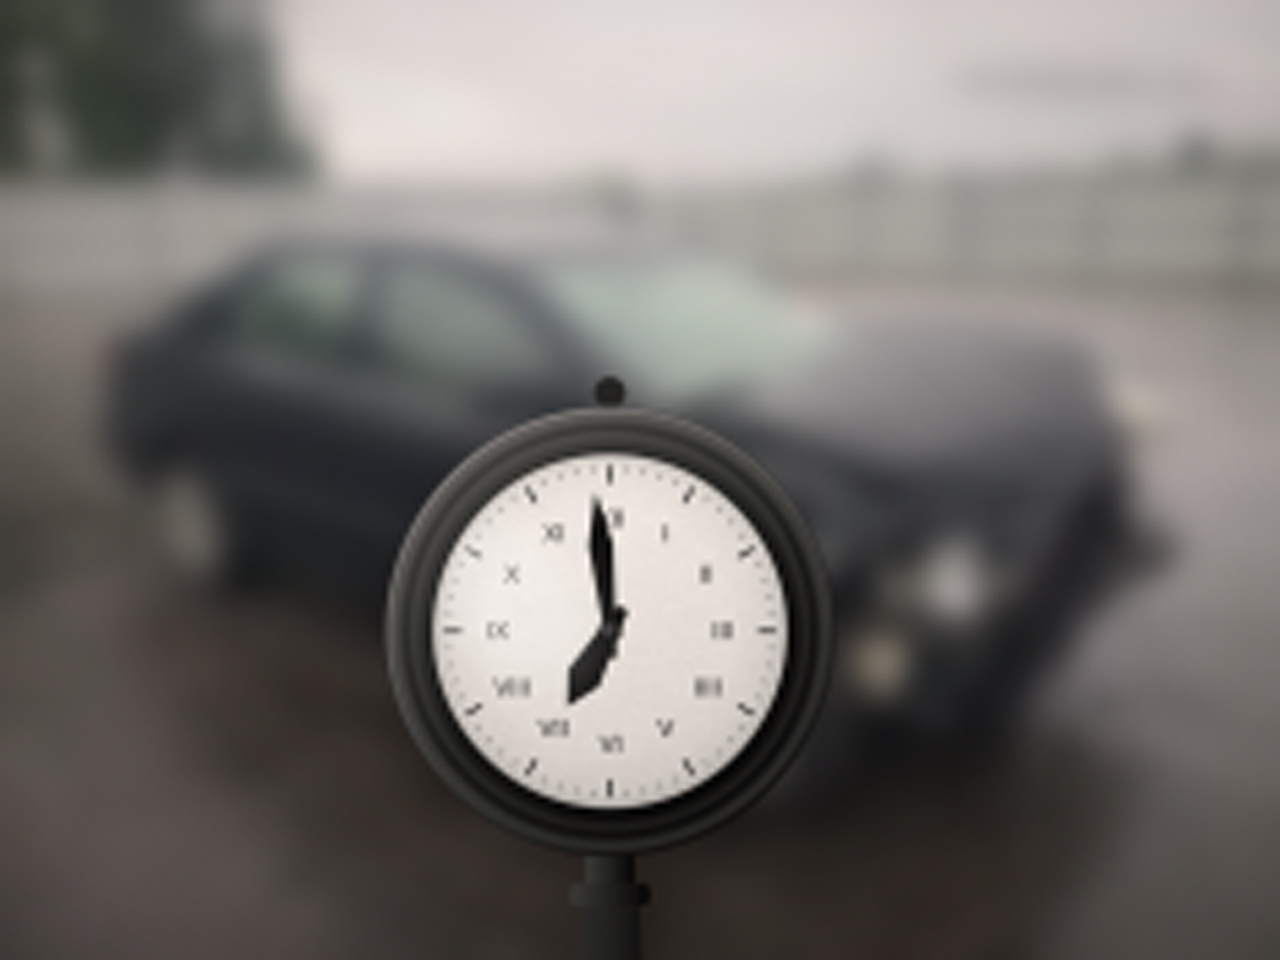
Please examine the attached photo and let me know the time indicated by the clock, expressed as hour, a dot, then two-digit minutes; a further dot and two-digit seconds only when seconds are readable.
6.59
